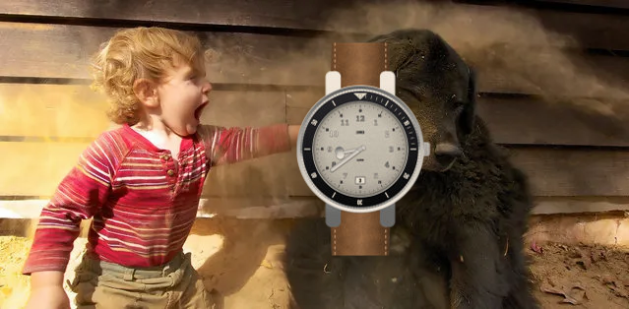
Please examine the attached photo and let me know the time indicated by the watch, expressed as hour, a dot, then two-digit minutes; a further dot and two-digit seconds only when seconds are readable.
8.39
